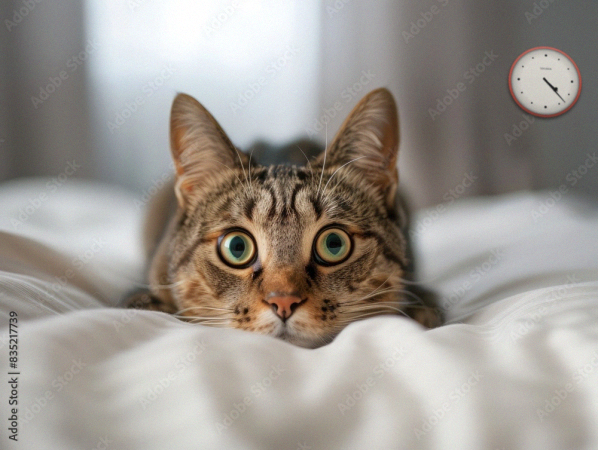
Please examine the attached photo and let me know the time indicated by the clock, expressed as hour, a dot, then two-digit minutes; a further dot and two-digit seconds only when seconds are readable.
4.23
